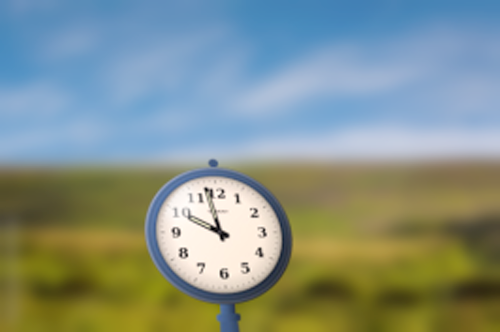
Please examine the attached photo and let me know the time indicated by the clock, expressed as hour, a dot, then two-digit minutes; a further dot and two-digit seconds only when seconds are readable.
9.58
